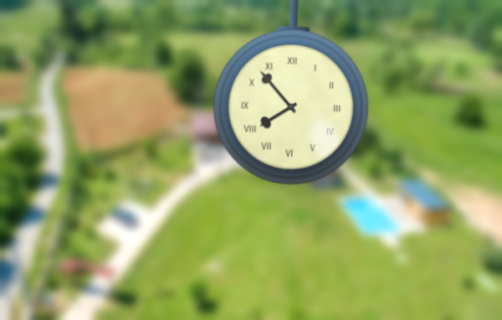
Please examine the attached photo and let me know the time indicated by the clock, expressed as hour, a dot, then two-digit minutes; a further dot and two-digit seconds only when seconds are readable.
7.53
